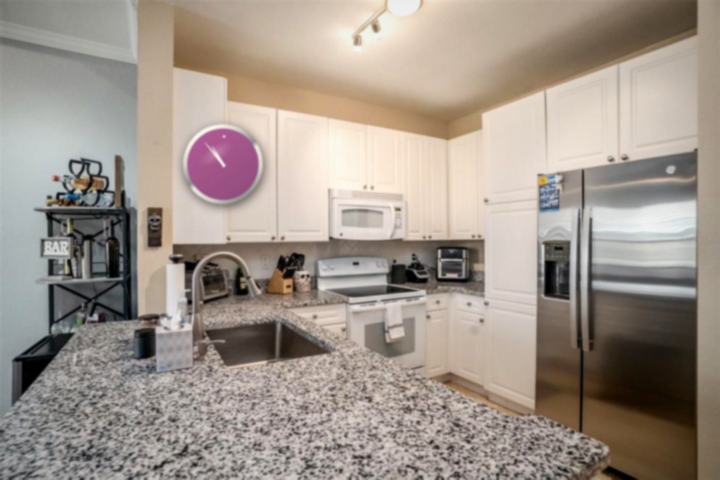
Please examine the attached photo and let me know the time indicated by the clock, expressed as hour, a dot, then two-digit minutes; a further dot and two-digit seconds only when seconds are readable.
10.53
